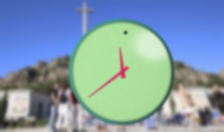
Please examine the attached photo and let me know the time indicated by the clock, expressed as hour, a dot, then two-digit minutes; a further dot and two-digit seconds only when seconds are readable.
11.38
